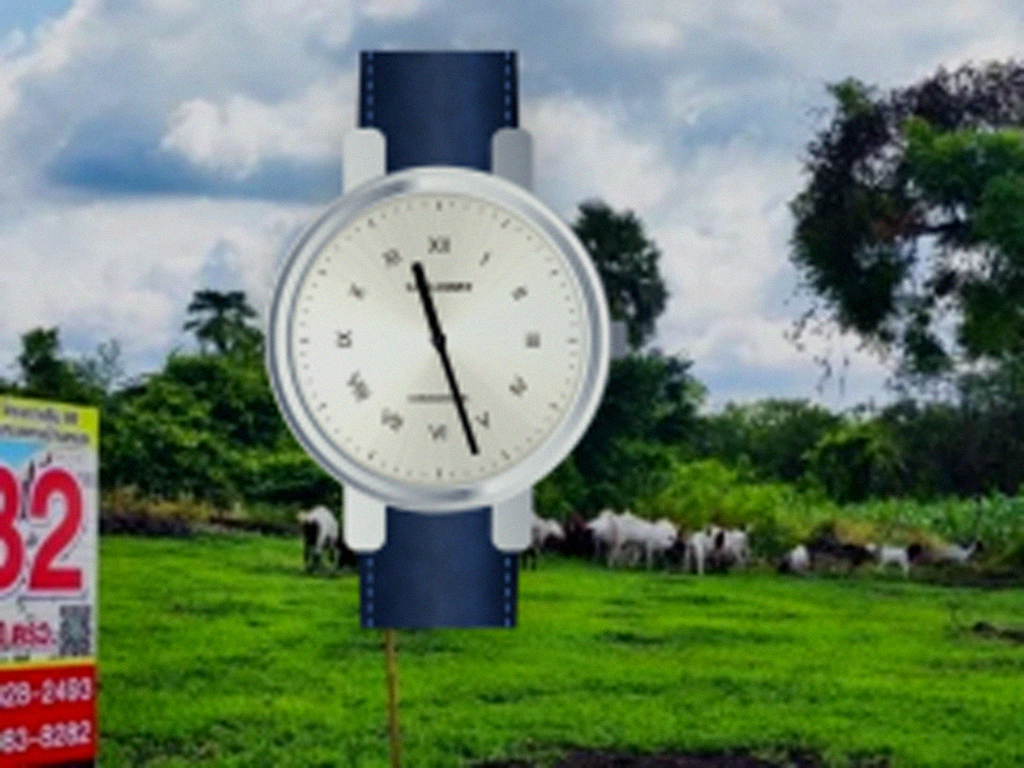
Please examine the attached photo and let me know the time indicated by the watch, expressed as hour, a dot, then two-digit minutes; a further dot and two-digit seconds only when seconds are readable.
11.27
